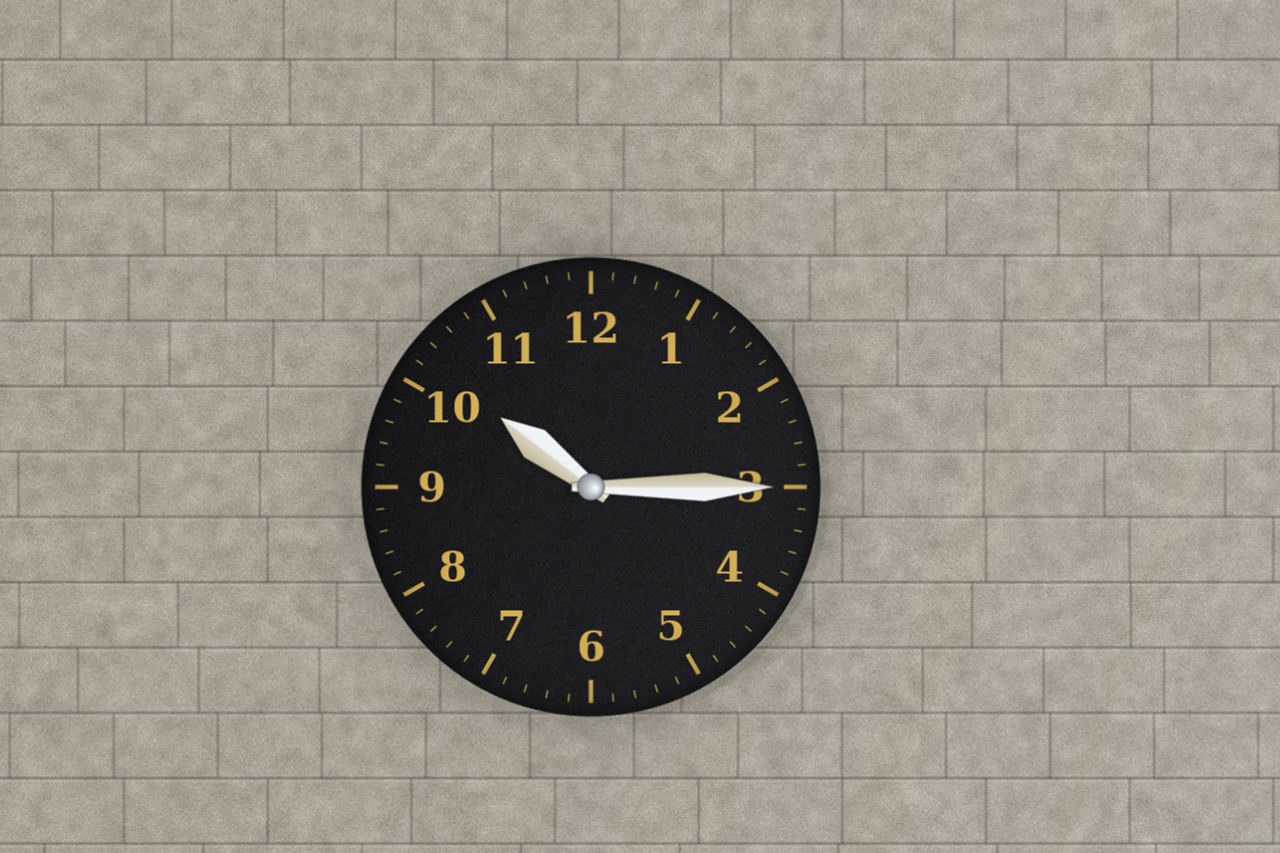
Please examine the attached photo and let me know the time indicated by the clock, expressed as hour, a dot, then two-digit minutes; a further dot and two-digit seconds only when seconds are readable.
10.15
